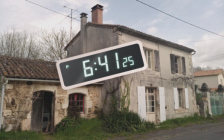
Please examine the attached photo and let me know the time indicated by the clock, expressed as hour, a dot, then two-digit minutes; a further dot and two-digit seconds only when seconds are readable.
6.41.25
